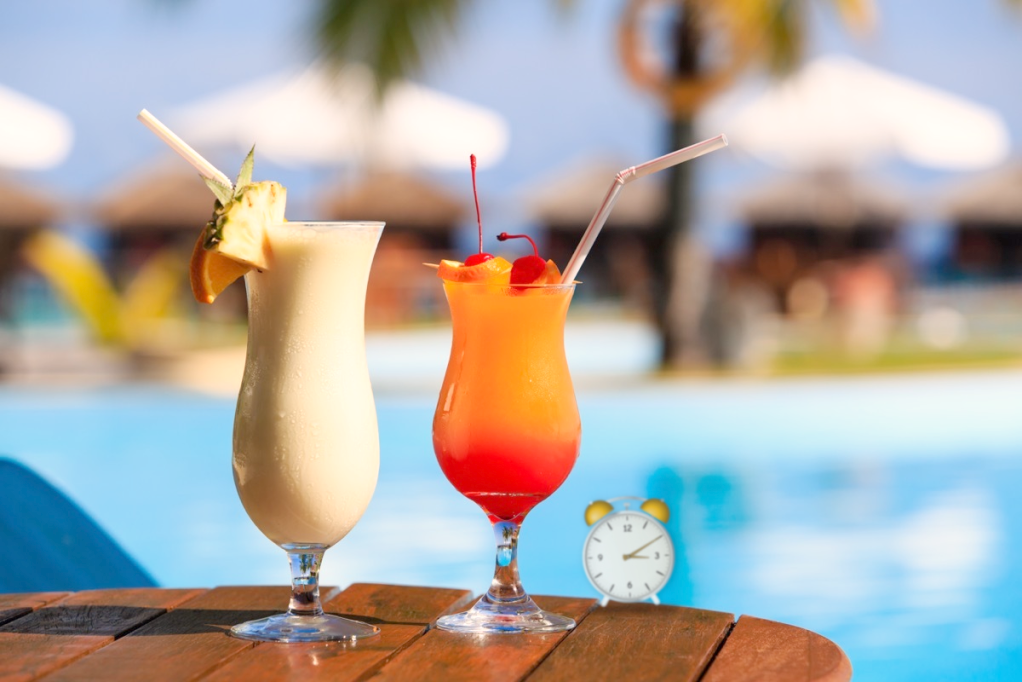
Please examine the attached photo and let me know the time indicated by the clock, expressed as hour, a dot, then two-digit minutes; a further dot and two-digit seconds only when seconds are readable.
3.10
